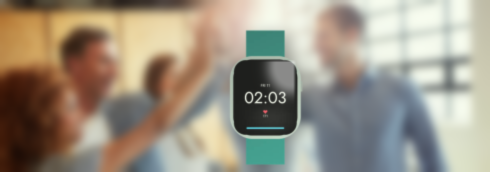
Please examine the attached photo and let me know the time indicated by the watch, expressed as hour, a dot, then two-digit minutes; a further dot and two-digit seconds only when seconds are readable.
2.03
